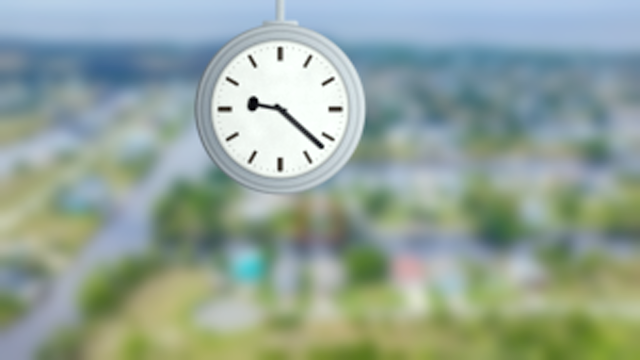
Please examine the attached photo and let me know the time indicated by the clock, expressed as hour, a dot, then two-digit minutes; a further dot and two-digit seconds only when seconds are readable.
9.22
